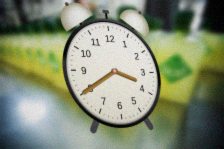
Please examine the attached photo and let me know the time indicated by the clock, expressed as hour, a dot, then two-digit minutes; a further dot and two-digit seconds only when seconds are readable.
3.40
